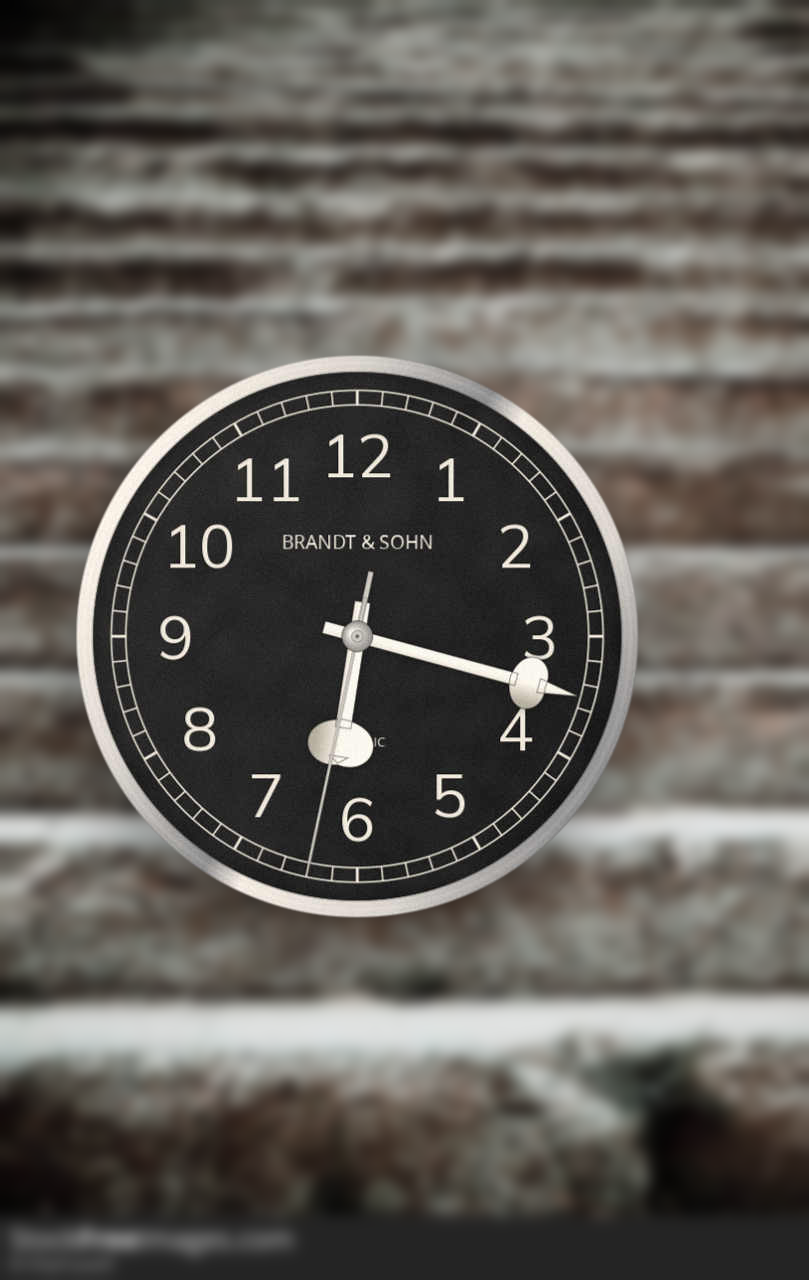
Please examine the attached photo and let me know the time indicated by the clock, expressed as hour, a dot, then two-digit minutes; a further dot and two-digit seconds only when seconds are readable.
6.17.32
